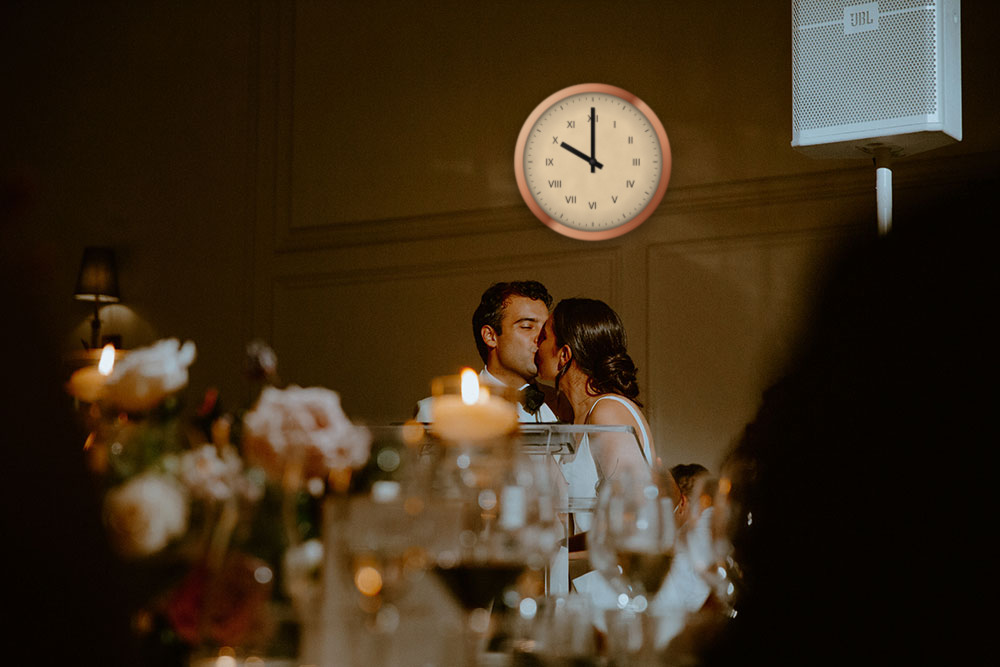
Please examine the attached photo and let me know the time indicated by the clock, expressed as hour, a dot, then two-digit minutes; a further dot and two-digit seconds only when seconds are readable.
10.00
